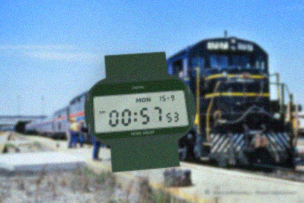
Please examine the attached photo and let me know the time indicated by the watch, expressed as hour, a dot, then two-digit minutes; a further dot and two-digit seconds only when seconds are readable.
0.57.53
